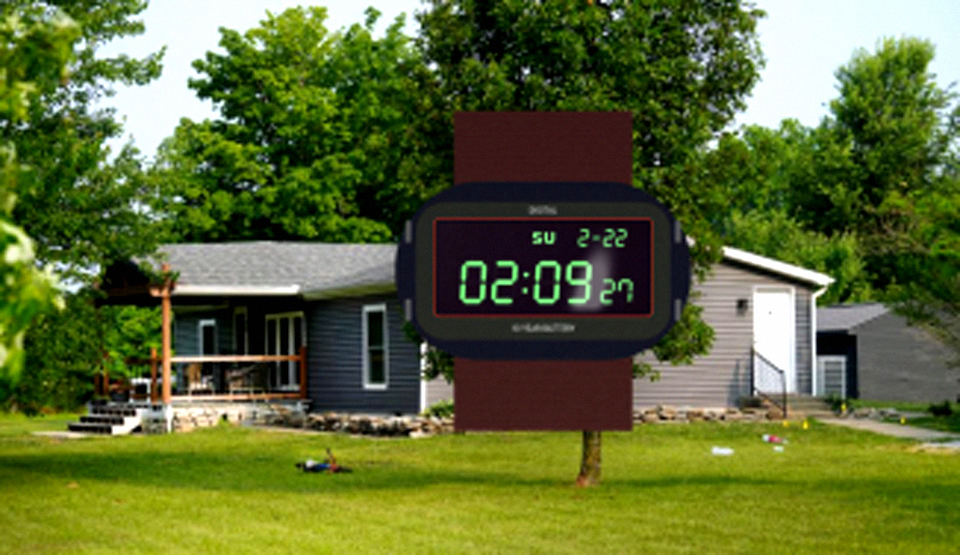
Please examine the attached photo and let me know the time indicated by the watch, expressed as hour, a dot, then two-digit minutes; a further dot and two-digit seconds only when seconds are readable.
2.09.27
